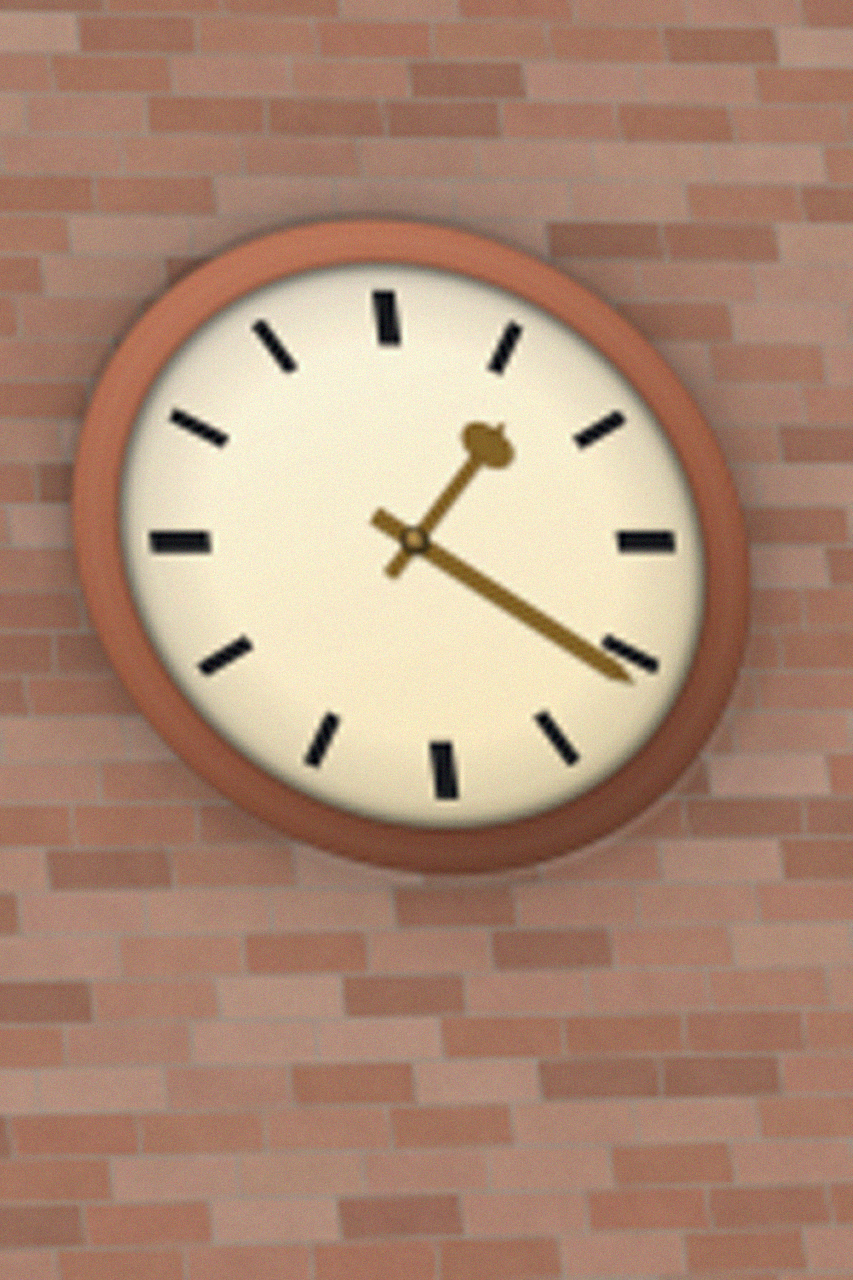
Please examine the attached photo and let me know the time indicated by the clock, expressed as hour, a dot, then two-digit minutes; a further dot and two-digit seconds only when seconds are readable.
1.21
